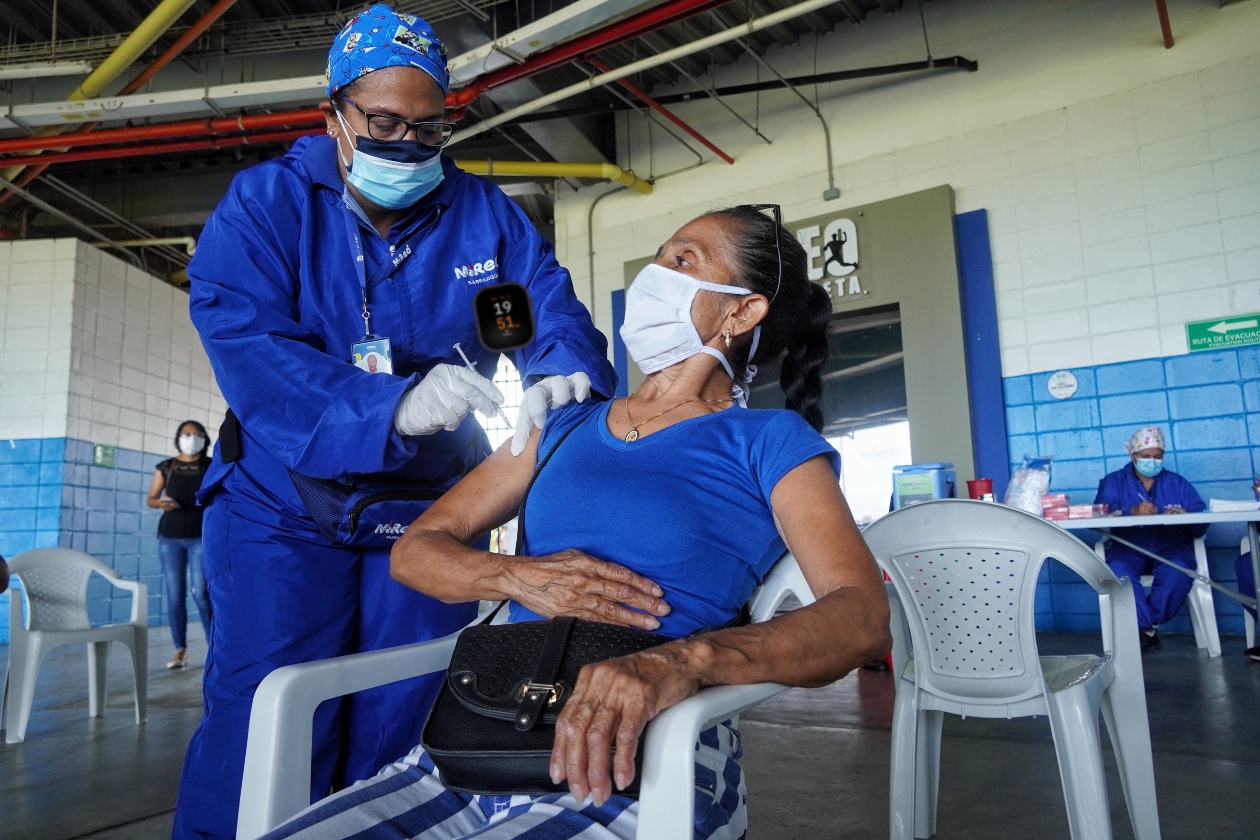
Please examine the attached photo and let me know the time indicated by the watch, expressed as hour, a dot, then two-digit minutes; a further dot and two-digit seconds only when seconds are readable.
19.51
